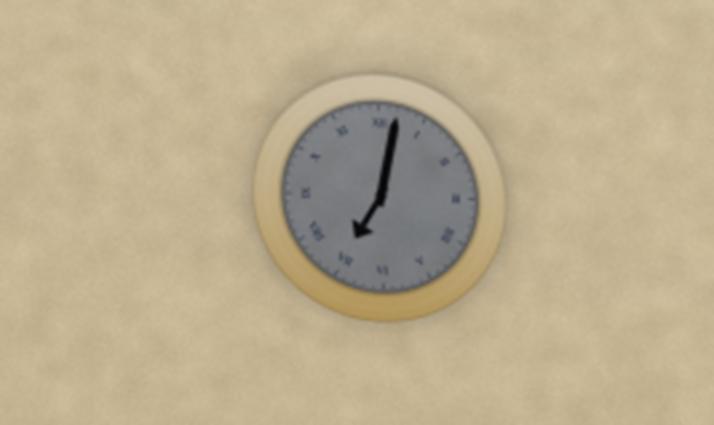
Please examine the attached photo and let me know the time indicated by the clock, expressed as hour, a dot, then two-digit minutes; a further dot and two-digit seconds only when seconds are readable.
7.02
